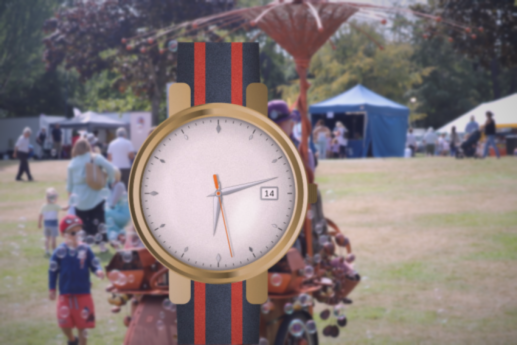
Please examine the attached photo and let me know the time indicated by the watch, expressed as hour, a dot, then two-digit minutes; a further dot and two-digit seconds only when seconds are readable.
6.12.28
